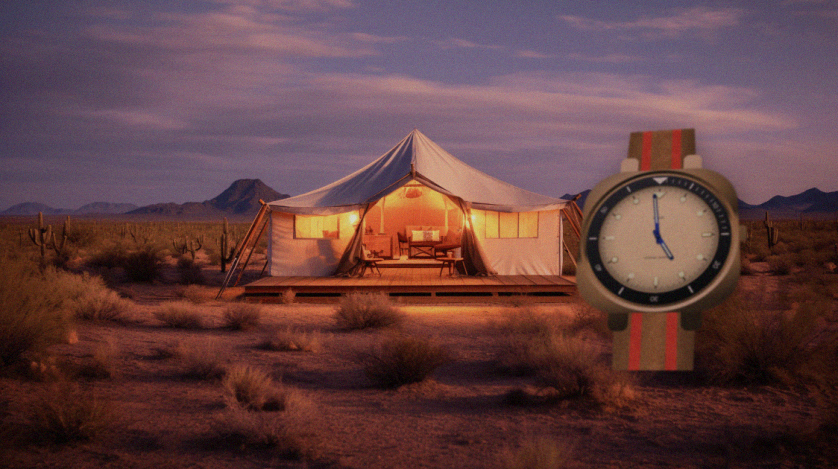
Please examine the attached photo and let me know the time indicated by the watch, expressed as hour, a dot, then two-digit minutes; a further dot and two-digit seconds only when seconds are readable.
4.59
